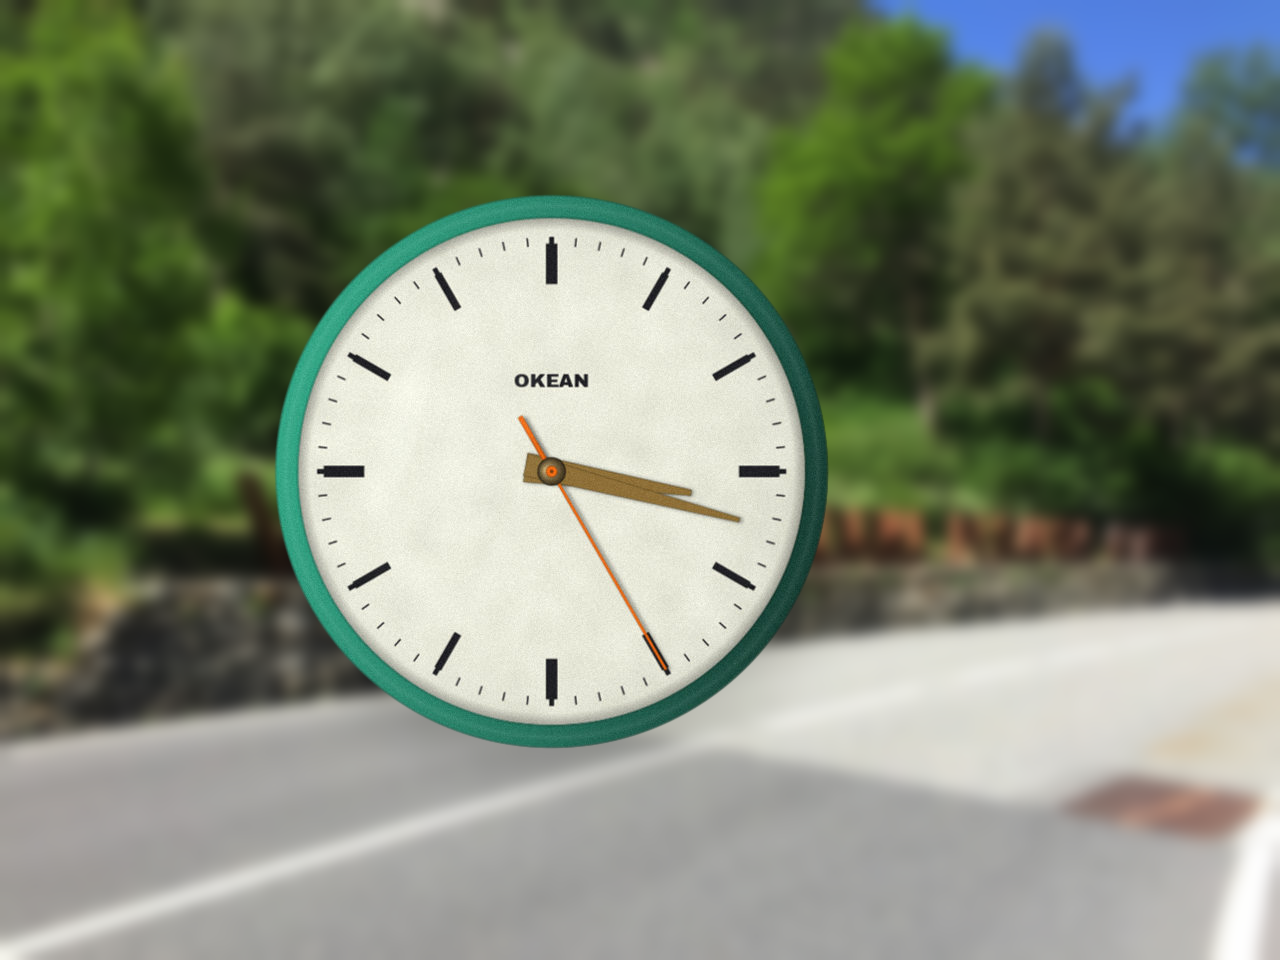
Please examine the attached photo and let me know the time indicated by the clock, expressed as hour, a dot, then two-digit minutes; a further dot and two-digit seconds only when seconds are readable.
3.17.25
